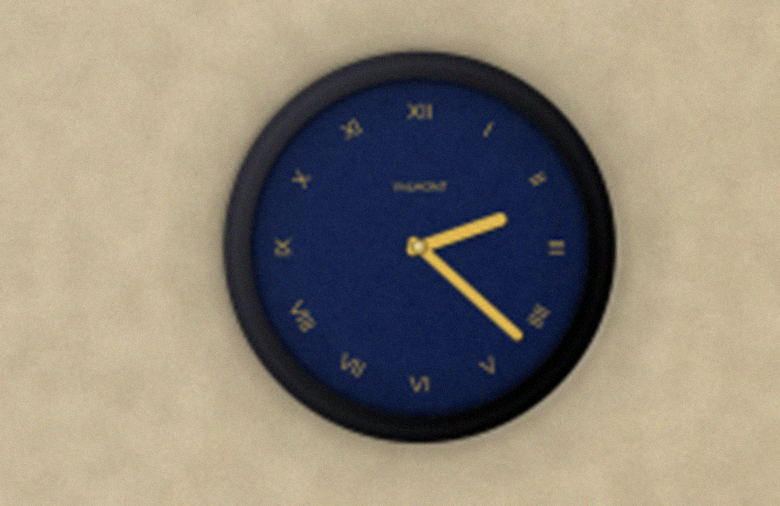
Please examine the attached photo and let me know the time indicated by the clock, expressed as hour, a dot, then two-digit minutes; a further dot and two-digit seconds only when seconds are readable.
2.22
